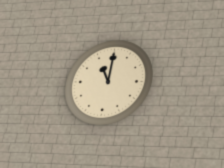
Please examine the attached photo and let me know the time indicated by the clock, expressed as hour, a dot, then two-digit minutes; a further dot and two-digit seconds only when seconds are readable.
11.00
